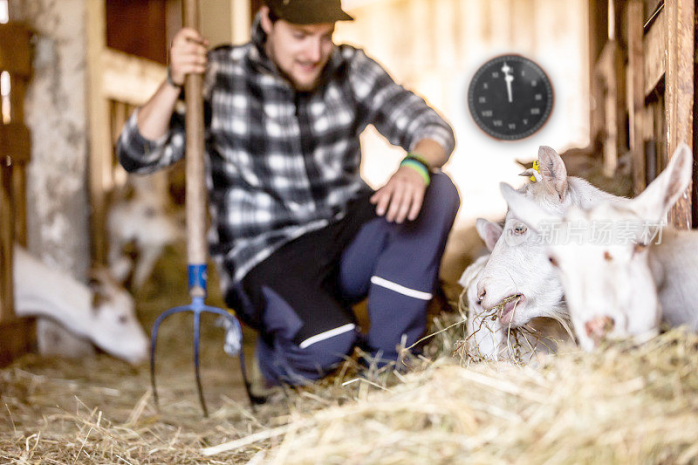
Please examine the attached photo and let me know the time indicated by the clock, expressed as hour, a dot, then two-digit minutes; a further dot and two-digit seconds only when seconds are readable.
11.59
